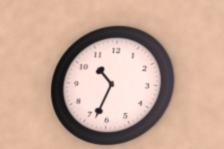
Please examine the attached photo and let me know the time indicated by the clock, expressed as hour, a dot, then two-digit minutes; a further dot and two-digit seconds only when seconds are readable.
10.33
